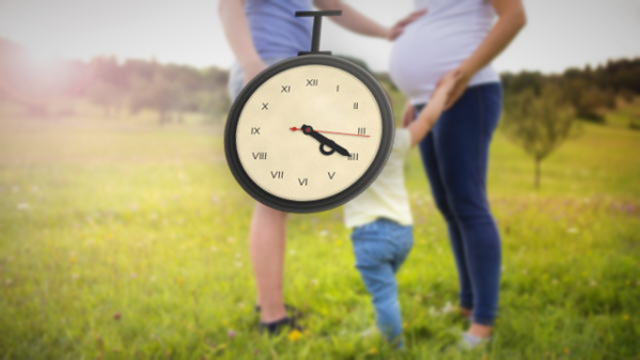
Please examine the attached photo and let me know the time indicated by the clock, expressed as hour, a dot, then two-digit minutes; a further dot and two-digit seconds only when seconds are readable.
4.20.16
